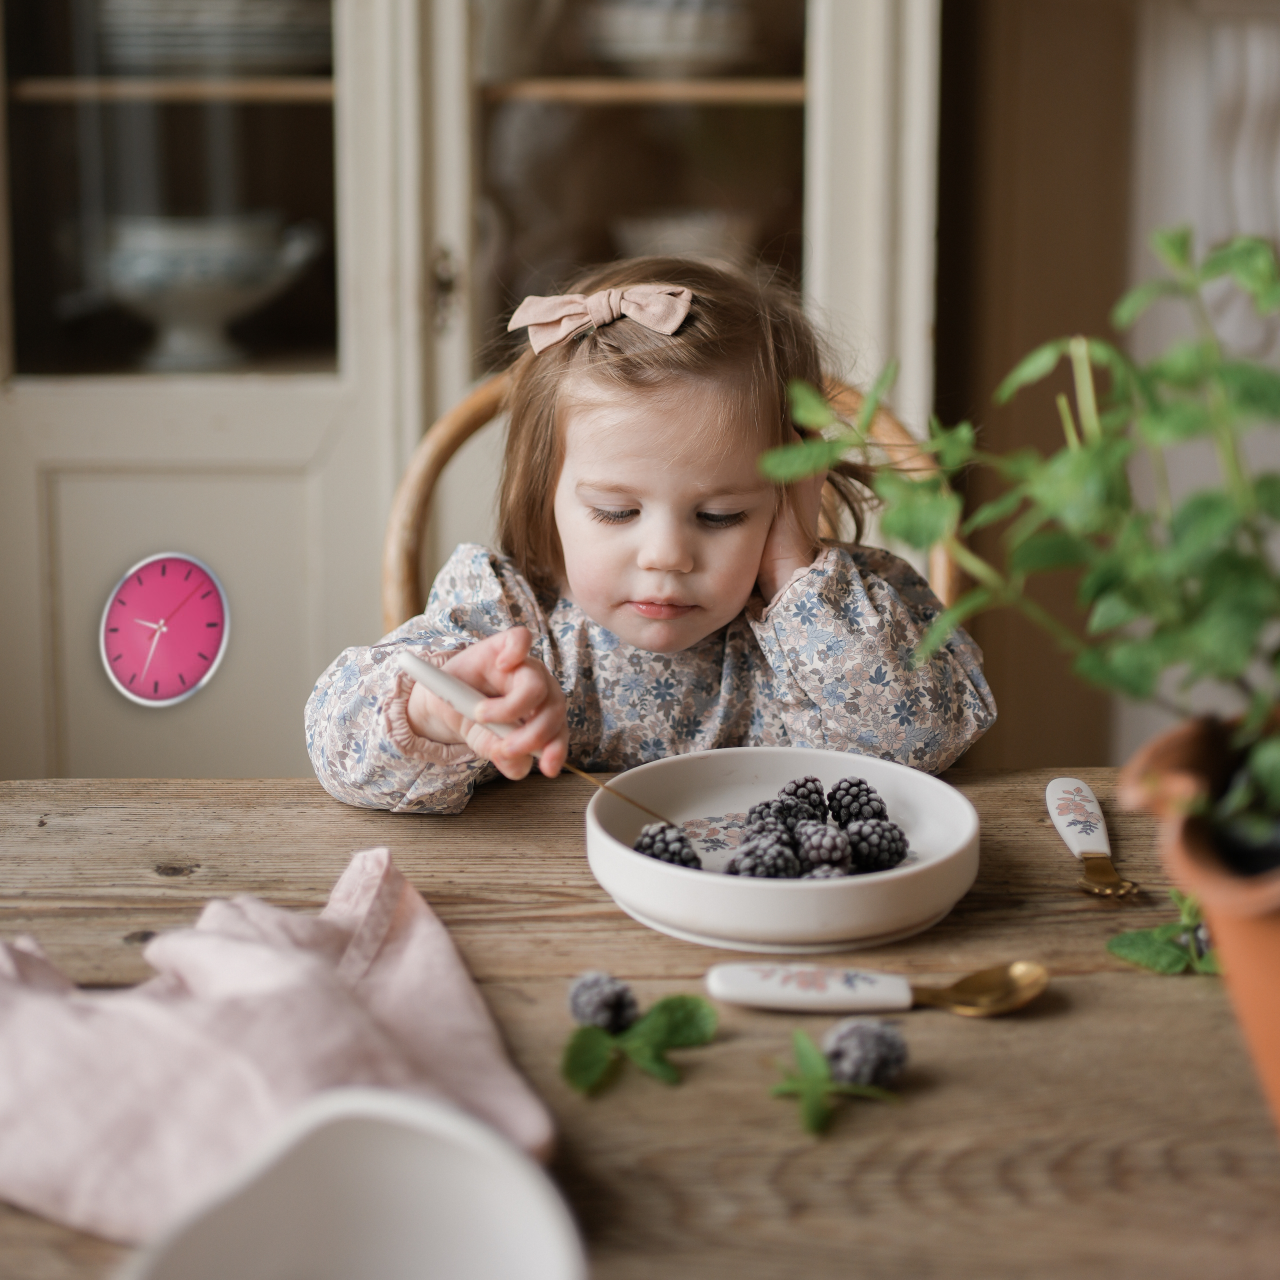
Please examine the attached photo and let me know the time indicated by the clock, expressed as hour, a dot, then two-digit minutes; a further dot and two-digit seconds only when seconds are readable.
9.33.08
